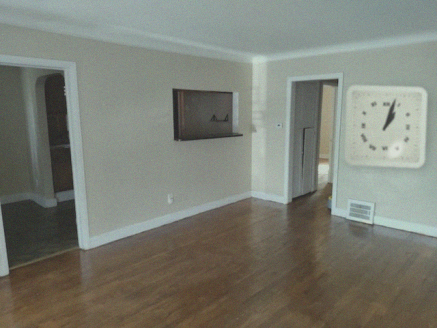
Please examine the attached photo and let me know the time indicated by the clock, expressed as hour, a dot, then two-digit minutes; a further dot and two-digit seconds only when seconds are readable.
1.03
